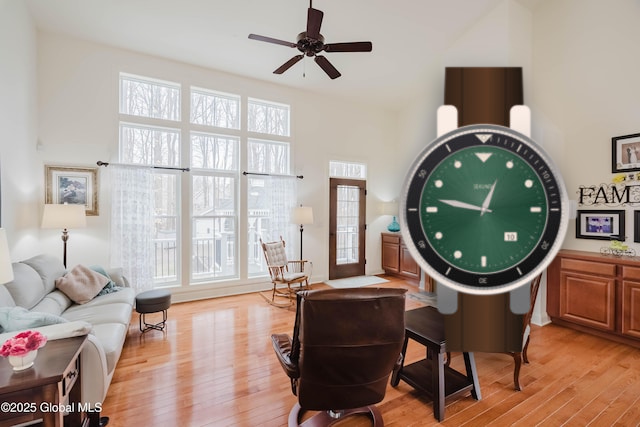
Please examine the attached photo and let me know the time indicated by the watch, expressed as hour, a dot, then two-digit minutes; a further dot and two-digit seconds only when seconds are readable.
12.47
